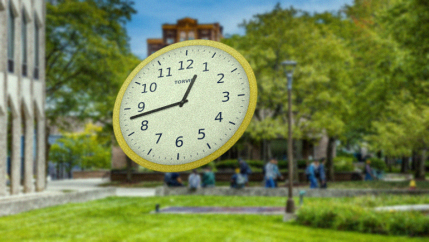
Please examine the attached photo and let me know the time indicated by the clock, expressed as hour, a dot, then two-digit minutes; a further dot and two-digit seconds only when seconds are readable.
12.43
